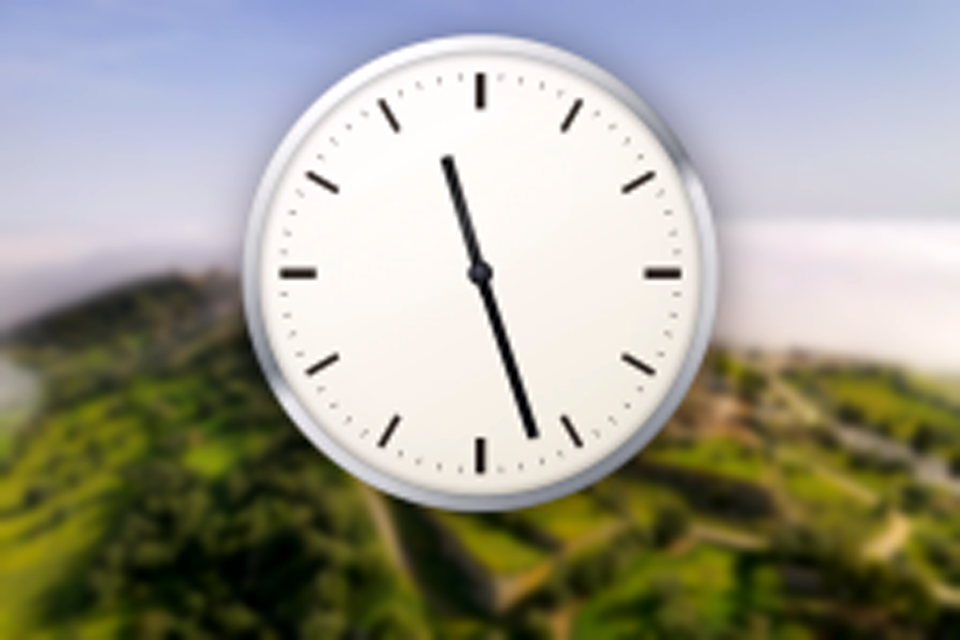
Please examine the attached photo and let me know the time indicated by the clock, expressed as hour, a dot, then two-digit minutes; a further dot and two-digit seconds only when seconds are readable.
11.27
